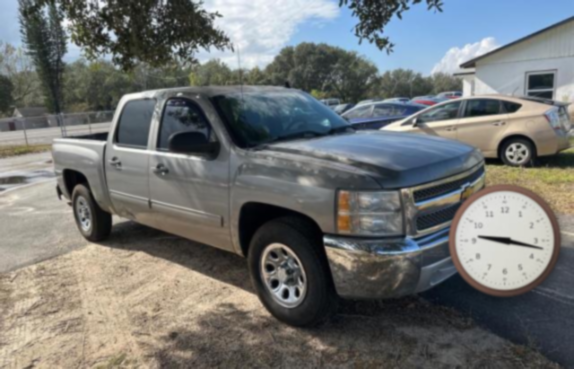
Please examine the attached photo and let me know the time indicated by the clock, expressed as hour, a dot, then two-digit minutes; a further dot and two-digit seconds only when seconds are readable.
9.17
